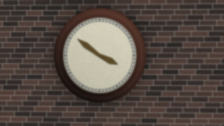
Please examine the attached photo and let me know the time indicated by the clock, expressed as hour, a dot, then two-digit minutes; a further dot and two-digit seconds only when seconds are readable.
3.51
